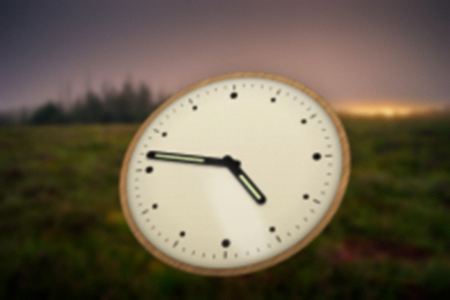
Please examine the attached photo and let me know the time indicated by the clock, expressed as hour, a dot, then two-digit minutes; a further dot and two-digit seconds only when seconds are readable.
4.47
